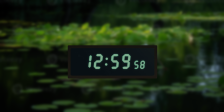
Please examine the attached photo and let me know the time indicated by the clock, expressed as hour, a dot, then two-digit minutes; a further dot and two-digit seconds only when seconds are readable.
12.59.58
